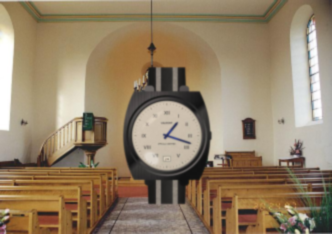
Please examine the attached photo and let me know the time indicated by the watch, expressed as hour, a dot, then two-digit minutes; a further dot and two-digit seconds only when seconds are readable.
1.18
